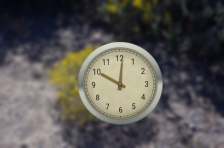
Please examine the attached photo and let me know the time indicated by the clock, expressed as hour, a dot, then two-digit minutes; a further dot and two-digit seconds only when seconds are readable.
10.01
